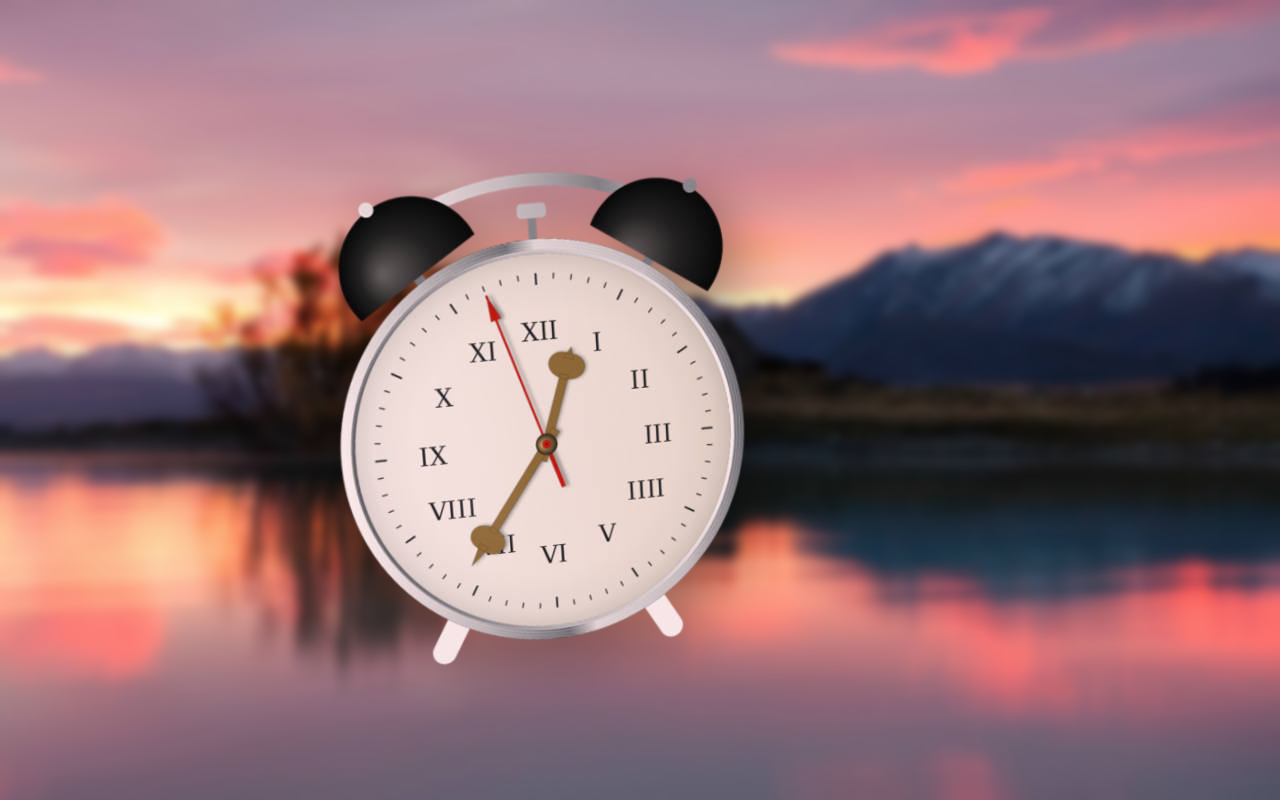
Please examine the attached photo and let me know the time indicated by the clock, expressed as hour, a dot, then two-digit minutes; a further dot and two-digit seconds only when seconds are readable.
12.35.57
